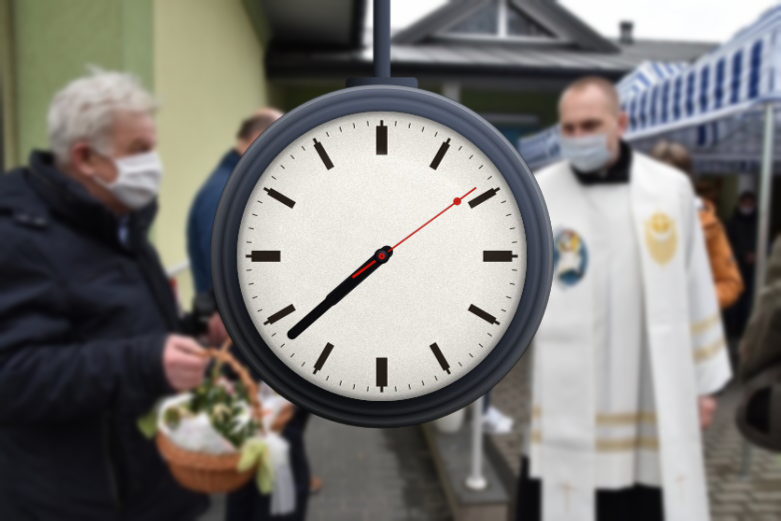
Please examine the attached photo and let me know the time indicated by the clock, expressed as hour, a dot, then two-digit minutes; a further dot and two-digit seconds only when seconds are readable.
7.38.09
